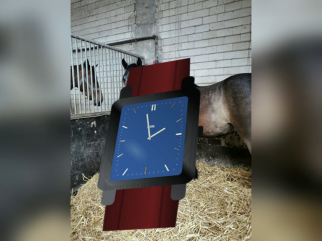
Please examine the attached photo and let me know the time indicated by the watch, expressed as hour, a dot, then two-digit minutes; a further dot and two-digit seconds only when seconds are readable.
1.58
